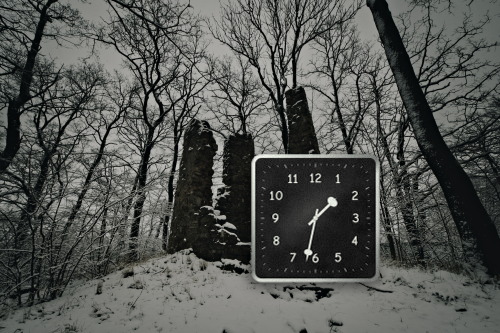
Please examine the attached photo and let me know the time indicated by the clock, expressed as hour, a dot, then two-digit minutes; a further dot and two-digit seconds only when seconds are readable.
1.32
